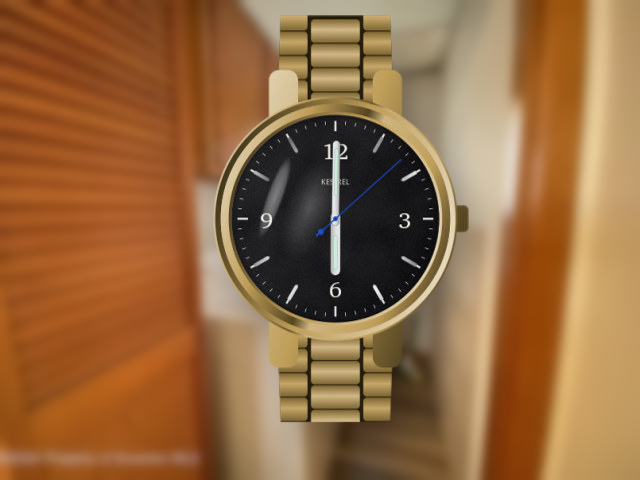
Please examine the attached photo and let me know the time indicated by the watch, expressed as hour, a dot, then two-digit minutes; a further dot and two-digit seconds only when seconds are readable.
6.00.08
